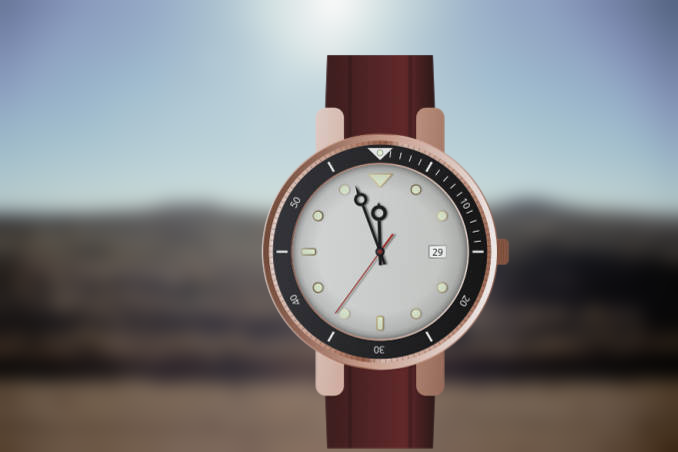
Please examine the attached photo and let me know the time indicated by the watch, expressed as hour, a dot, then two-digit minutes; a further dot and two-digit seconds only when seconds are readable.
11.56.36
